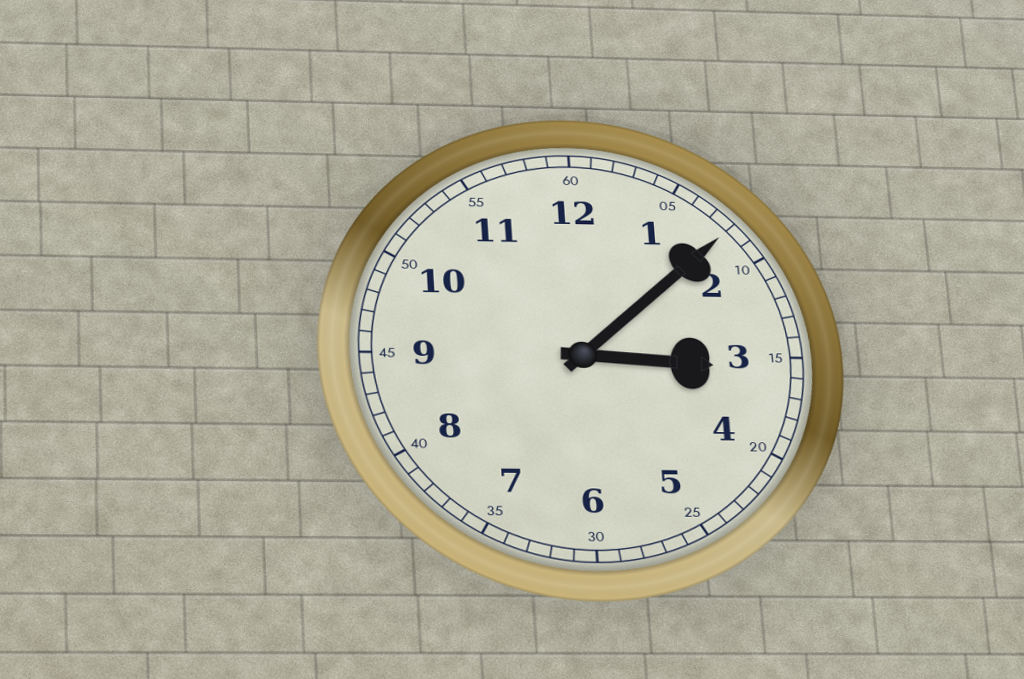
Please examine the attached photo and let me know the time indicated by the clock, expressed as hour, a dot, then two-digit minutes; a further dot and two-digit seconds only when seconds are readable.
3.08
